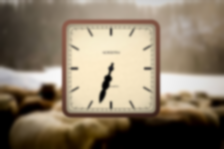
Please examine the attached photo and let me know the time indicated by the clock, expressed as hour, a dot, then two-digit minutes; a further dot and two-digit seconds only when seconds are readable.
6.33
